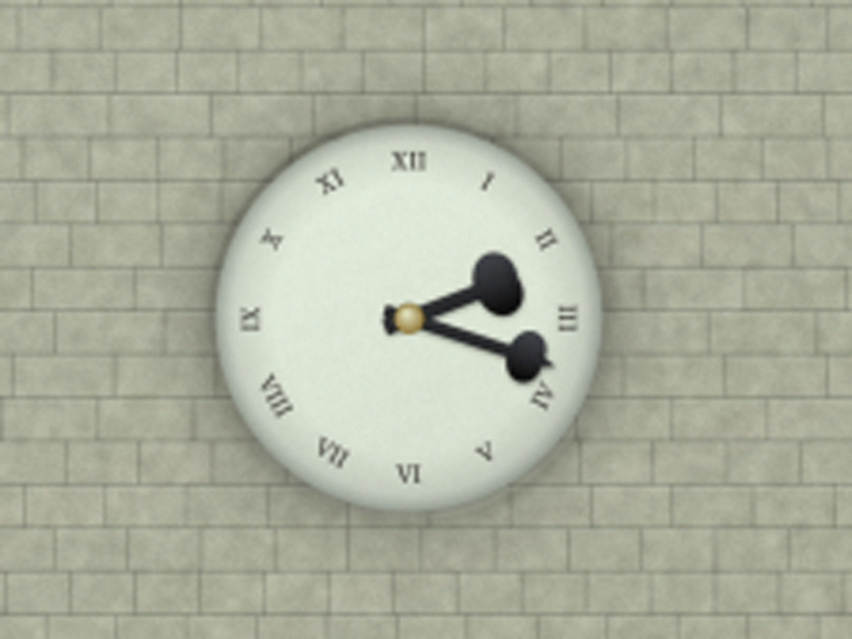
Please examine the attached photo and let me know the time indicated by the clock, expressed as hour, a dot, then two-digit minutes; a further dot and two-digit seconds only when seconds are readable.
2.18
